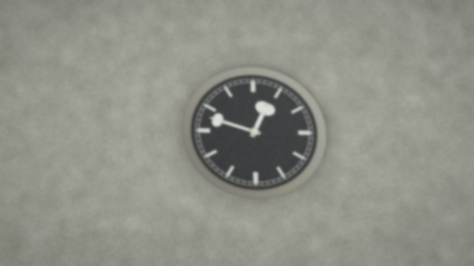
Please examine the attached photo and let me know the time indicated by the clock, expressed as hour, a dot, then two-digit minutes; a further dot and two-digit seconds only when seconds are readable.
12.48
